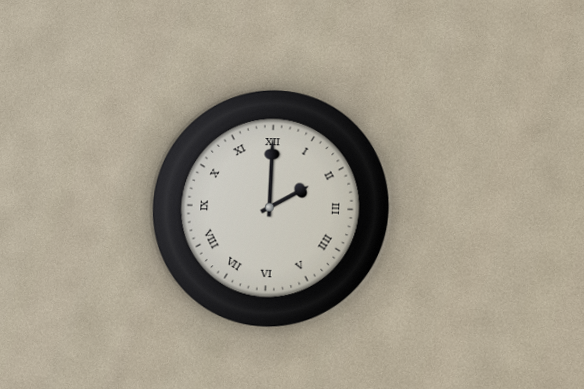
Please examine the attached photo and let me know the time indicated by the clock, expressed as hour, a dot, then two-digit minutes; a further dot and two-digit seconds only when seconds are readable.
2.00
